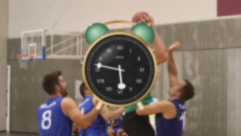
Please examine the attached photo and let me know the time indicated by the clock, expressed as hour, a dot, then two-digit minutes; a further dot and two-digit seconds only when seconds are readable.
5.47
